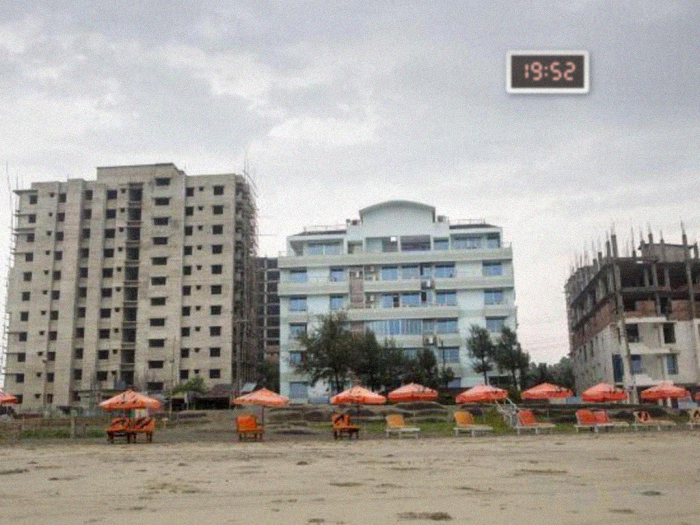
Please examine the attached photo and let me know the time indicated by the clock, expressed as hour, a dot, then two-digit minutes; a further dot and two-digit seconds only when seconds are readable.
19.52
